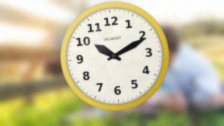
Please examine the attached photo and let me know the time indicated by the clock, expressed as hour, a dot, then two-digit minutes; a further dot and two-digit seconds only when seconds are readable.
10.11
